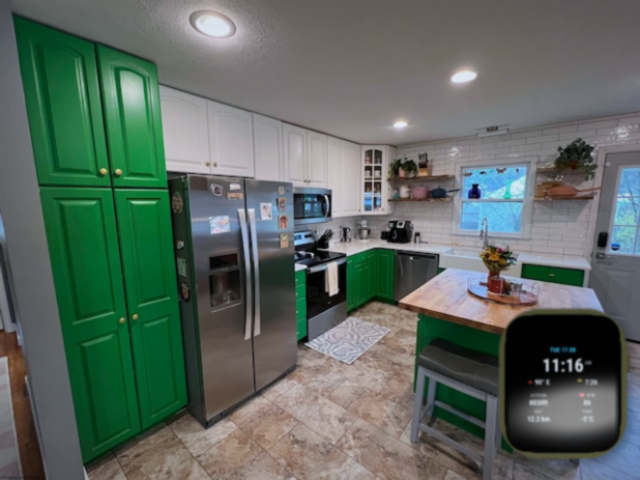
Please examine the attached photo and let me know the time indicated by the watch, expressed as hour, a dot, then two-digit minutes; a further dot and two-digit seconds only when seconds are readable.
11.16
